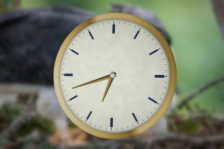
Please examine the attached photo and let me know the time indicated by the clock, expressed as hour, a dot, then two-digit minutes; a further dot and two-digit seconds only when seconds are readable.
6.42
